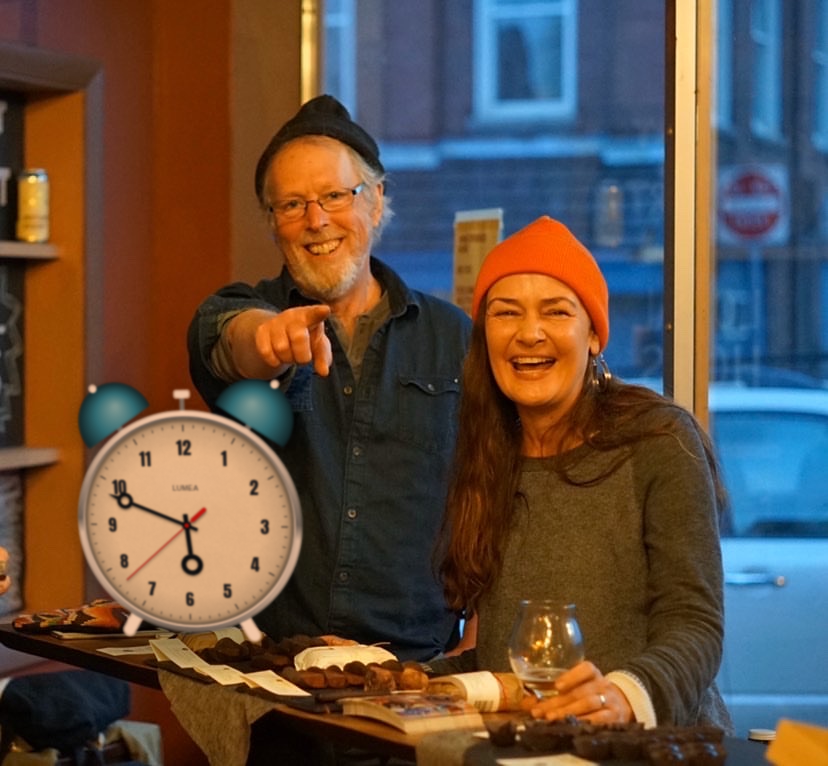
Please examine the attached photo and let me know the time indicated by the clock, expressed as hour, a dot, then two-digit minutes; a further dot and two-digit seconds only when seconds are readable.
5.48.38
